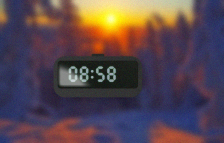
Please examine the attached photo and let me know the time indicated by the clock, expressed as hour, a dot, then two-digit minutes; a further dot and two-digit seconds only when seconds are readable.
8.58
